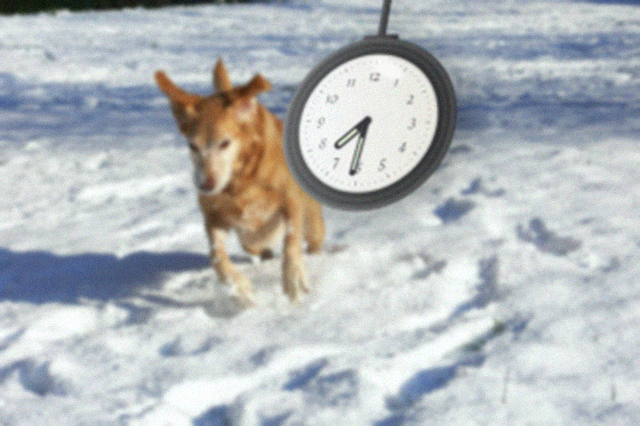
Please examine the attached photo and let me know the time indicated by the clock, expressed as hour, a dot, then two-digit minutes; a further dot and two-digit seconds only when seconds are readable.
7.31
